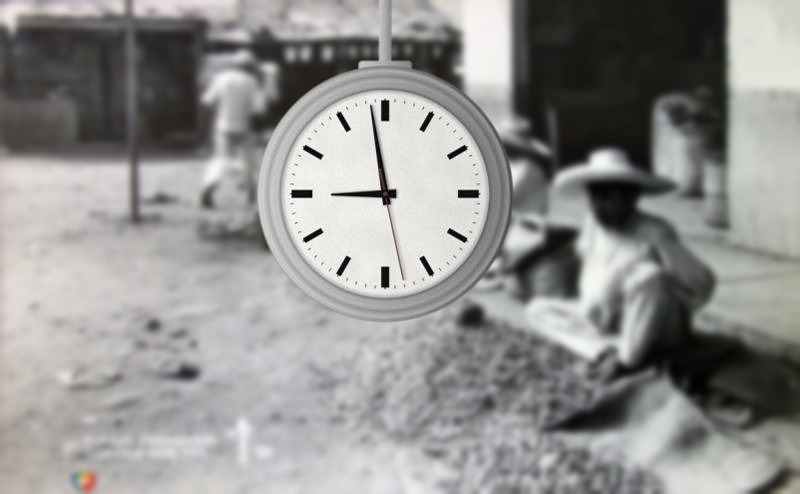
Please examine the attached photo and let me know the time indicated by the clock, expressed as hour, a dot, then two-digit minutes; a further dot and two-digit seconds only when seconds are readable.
8.58.28
